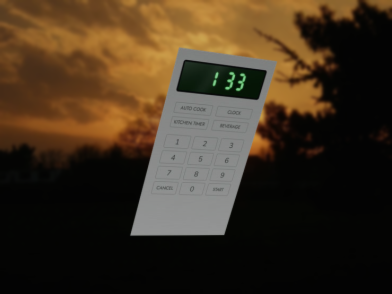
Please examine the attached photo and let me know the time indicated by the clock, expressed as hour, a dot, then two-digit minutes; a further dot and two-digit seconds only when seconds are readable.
1.33
